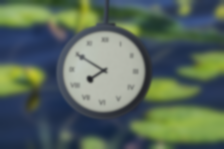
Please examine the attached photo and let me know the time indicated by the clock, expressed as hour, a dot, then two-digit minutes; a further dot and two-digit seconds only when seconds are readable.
7.50
